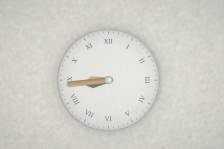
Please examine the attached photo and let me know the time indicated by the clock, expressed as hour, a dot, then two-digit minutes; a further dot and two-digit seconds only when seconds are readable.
8.44
